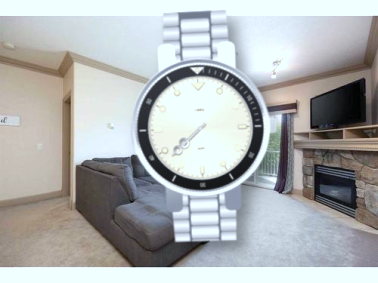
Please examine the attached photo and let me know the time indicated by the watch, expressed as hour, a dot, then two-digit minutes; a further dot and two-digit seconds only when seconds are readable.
7.38
